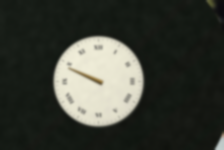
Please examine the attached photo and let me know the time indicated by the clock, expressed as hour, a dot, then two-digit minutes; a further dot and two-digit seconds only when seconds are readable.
9.49
